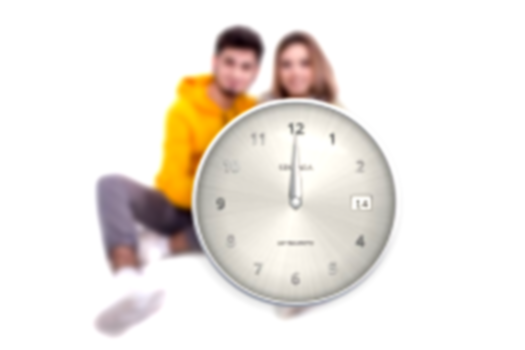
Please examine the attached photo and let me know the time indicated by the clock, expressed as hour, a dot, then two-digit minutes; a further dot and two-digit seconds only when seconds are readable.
12.00
